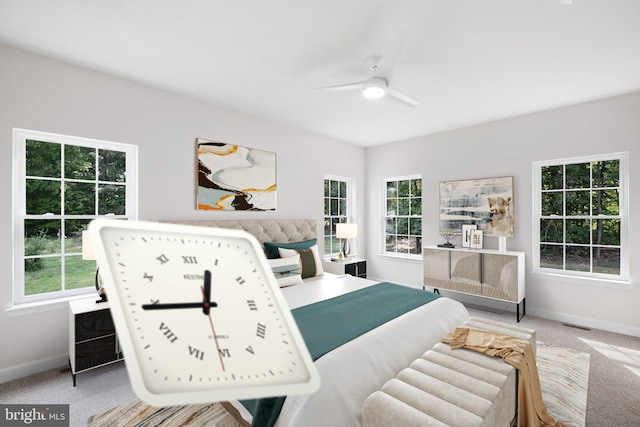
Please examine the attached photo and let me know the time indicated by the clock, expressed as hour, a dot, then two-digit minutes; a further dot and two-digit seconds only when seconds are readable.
12.44.31
